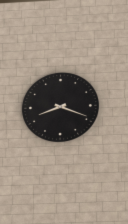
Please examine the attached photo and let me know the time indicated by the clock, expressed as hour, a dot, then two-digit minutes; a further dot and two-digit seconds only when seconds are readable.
8.19
